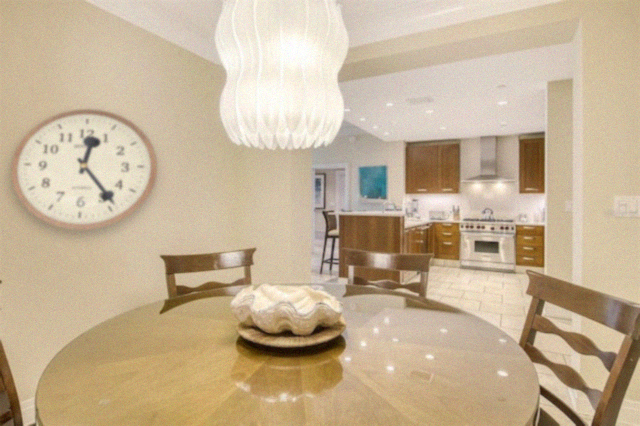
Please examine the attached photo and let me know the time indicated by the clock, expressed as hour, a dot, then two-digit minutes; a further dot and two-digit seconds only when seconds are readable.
12.24
